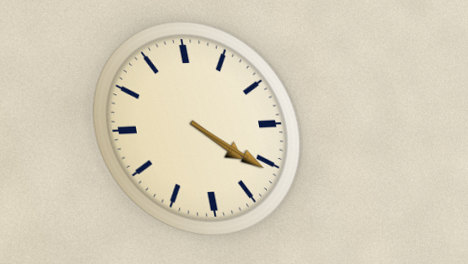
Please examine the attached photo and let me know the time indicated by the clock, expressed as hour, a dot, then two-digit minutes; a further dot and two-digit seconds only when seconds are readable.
4.21
